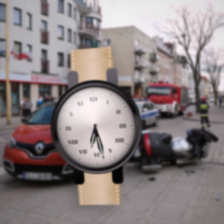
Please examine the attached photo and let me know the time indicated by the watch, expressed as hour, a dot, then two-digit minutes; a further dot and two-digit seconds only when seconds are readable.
6.28
